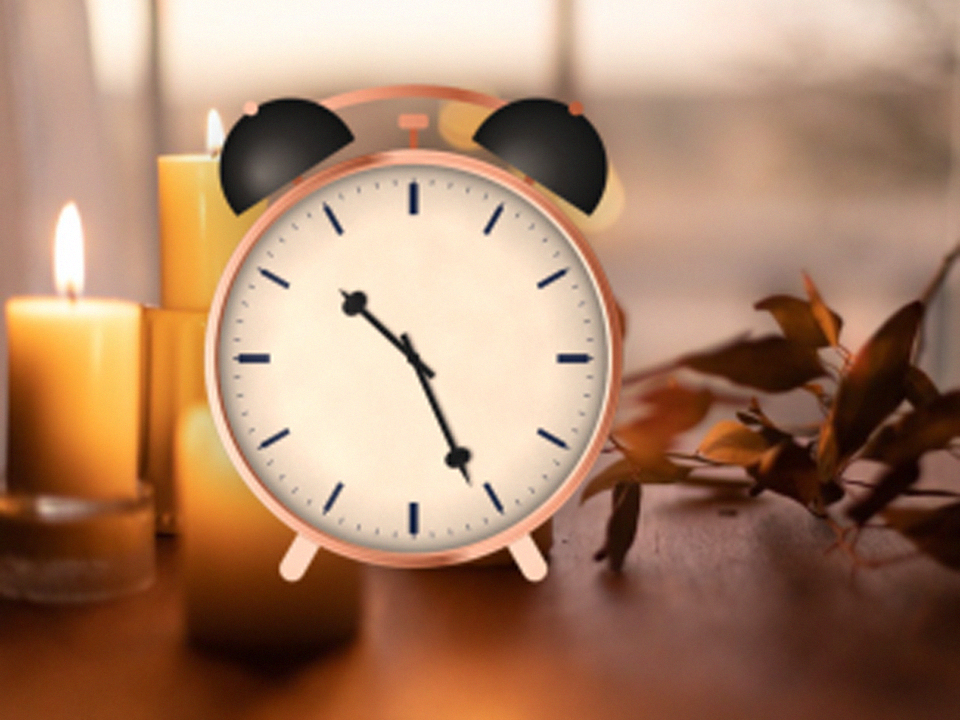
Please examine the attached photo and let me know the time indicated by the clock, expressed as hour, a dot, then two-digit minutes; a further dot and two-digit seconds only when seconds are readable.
10.26
